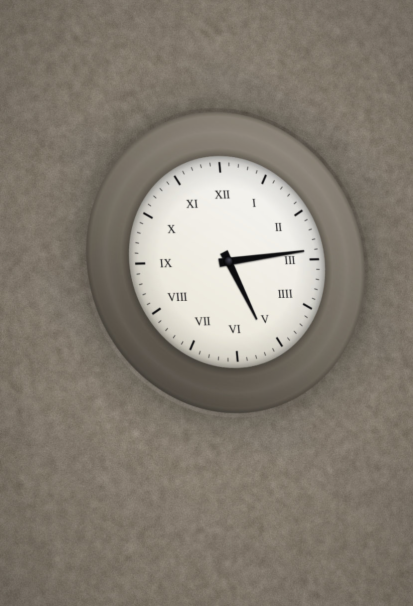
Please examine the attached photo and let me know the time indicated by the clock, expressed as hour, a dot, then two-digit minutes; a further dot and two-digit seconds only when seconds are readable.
5.14
